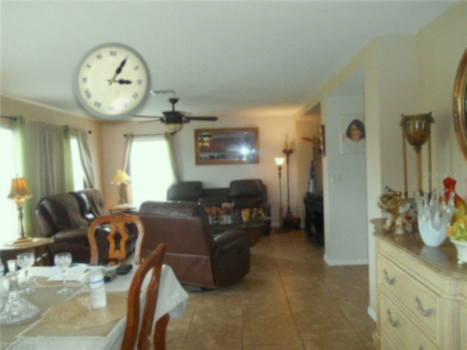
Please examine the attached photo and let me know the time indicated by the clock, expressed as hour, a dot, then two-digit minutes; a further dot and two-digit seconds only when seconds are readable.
3.05
